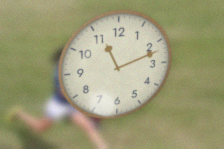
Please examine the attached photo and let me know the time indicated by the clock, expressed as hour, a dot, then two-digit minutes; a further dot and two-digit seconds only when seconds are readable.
11.12
